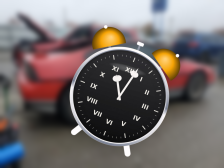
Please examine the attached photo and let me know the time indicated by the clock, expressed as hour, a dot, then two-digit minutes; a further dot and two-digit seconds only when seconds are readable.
11.02
